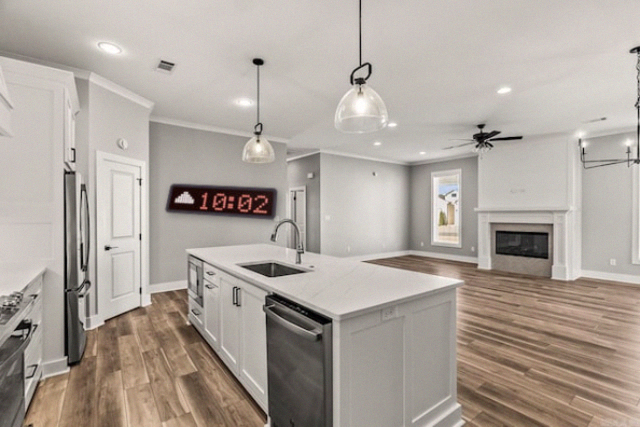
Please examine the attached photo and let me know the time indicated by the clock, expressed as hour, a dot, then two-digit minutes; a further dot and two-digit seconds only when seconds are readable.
10.02
